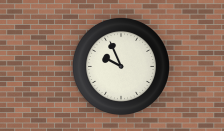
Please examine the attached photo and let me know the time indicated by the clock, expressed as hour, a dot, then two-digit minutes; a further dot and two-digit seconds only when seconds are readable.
9.56
